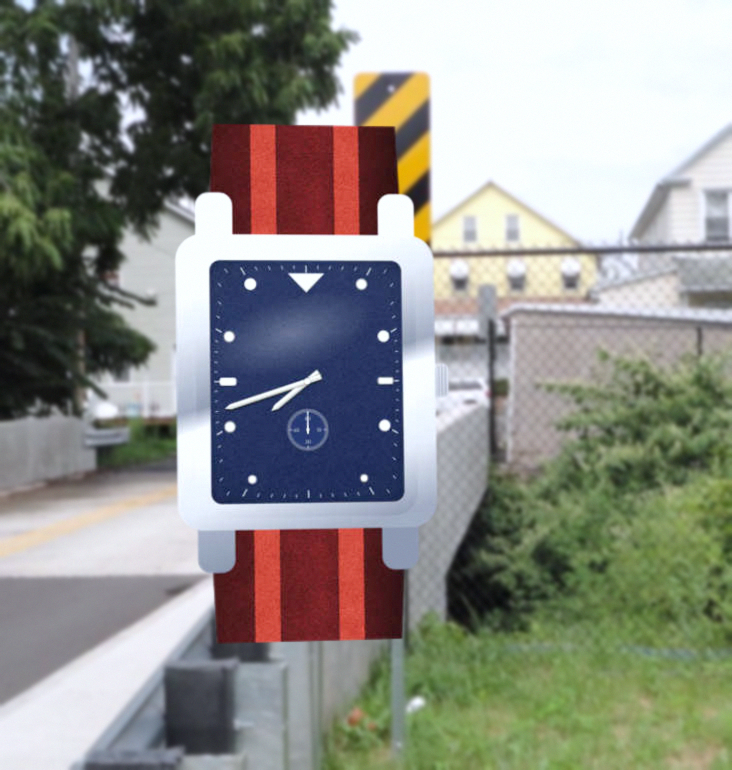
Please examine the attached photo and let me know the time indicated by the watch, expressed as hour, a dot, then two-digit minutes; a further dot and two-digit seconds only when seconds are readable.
7.42
